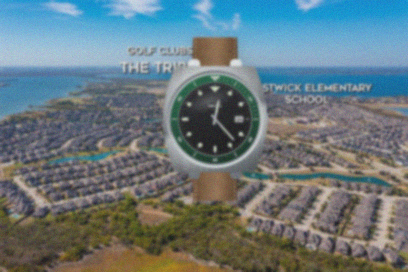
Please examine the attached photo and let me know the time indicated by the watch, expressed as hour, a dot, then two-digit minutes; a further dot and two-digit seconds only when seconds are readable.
12.23
